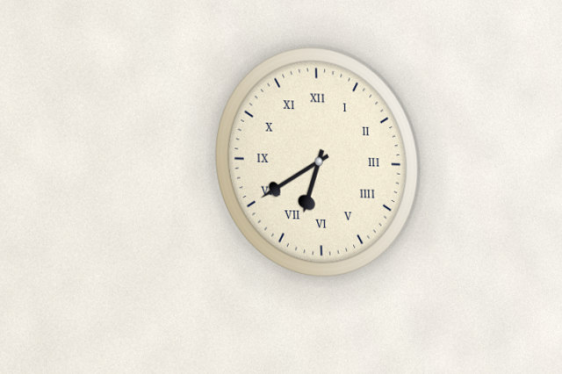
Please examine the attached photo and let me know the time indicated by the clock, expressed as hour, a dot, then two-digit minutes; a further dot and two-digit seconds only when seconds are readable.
6.40
